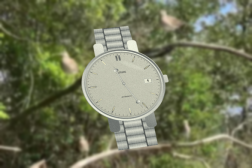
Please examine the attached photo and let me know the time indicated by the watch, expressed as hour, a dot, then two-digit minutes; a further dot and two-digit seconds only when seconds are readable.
11.26
